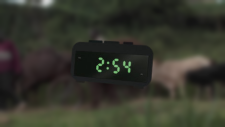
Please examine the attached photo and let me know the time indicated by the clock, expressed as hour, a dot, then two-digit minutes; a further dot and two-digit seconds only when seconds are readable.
2.54
